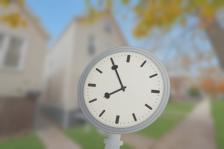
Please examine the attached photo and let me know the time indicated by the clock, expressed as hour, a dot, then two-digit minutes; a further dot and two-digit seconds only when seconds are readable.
7.55
